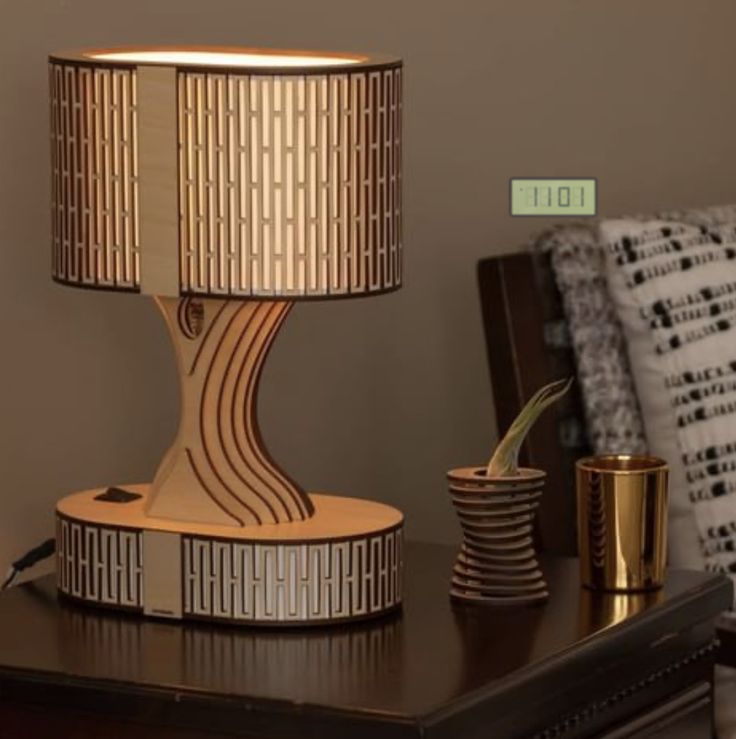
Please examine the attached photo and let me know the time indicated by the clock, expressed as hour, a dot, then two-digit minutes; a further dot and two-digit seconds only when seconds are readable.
11.01
